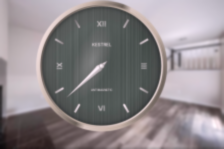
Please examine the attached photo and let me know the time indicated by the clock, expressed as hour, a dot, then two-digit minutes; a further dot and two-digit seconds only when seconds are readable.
7.38
